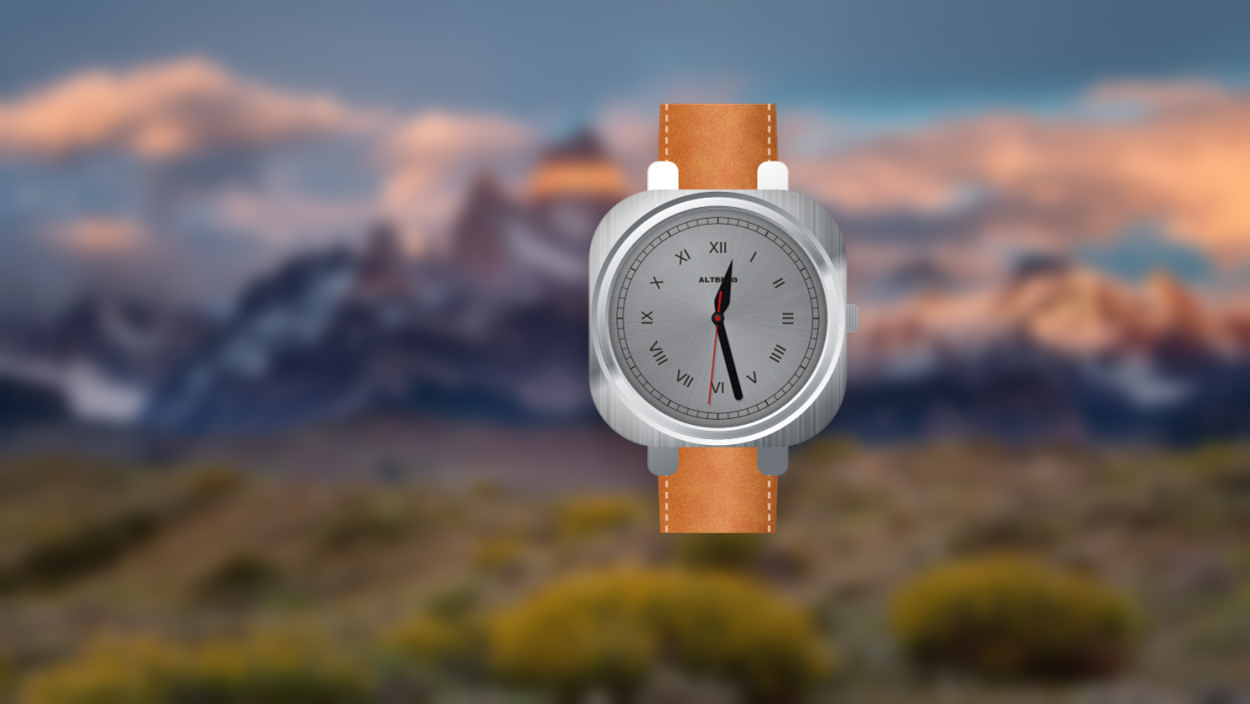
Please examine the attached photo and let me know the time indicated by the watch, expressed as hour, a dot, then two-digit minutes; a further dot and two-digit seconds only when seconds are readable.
12.27.31
